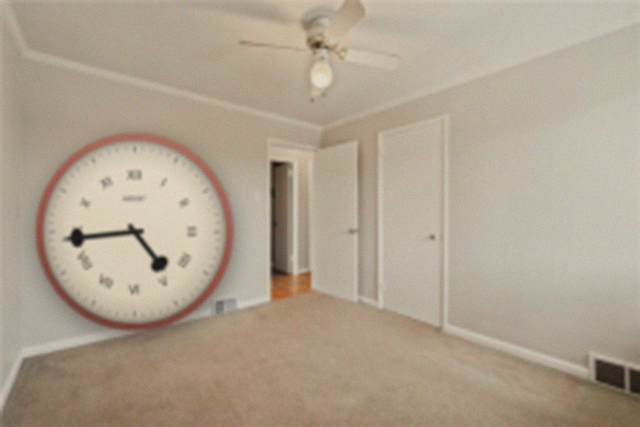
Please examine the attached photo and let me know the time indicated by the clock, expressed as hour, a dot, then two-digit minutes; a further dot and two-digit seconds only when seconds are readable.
4.44
